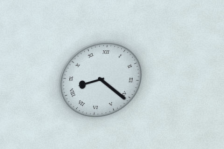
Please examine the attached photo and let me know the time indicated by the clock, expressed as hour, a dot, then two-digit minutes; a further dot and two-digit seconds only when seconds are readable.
8.21
